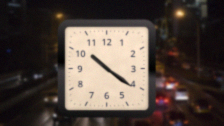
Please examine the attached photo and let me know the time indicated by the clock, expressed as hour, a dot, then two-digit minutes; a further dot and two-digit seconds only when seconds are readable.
10.21
